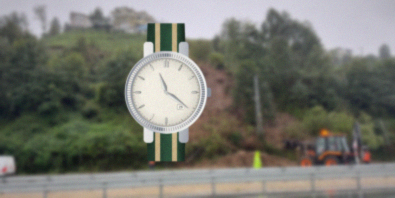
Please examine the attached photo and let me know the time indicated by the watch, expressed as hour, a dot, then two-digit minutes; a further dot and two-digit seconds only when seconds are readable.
11.21
